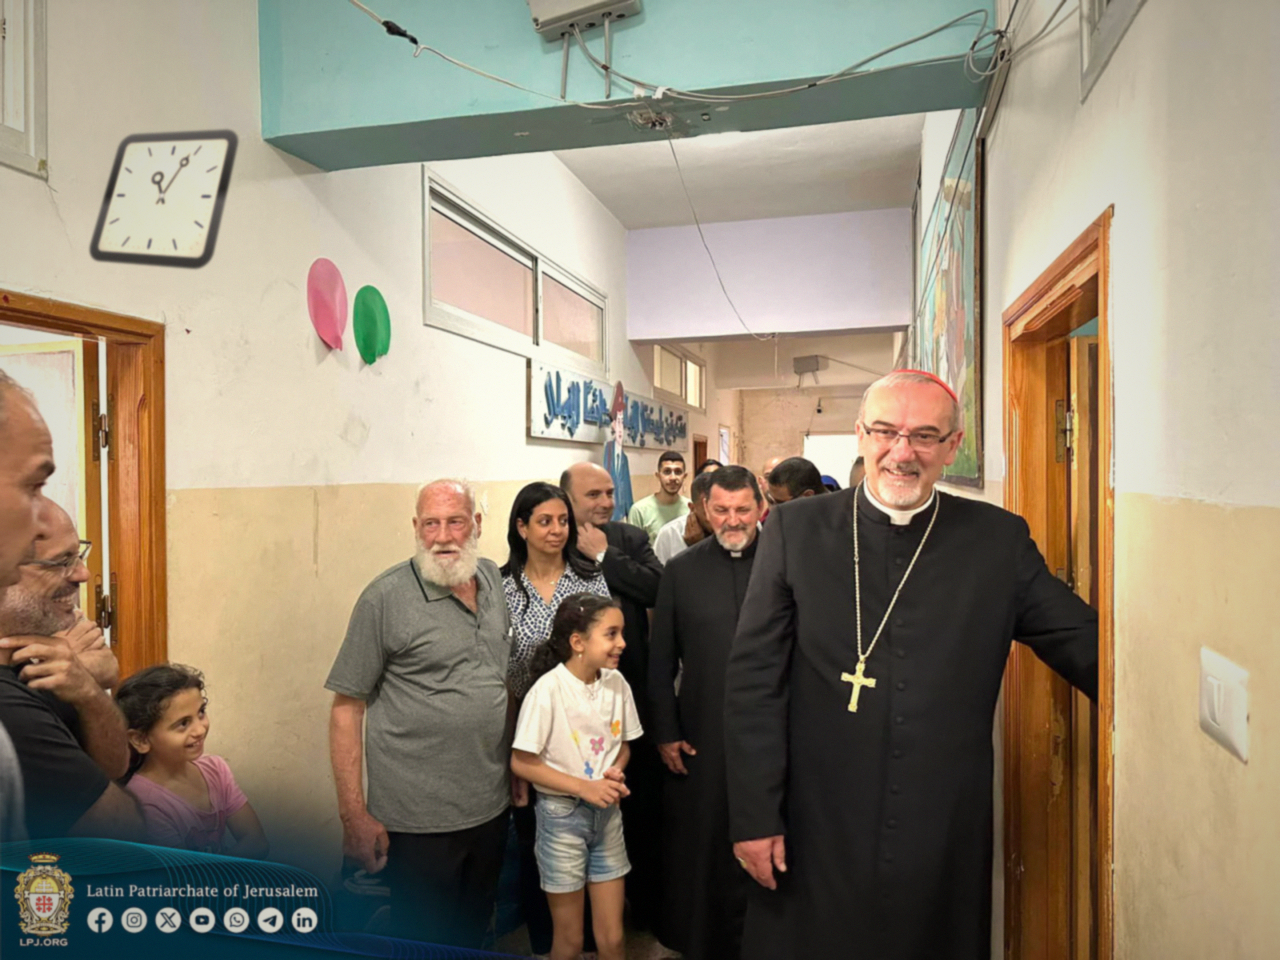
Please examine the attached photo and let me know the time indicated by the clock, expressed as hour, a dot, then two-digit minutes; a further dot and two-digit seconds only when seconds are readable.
11.04
